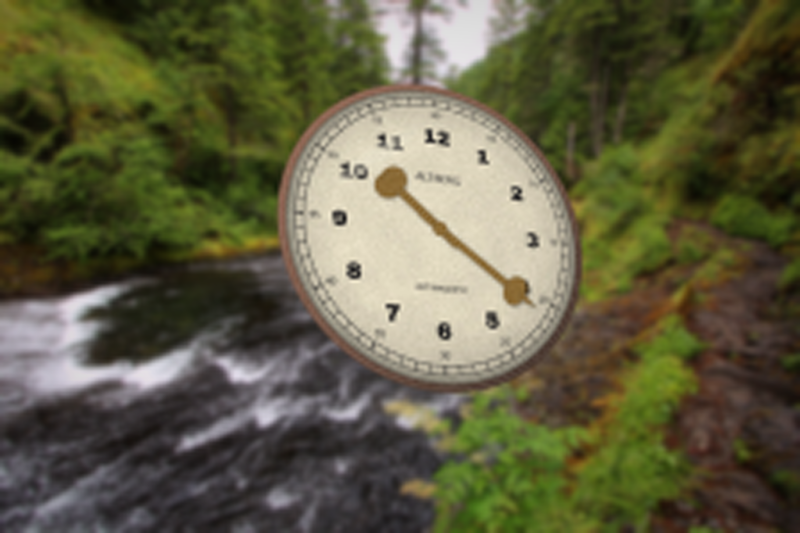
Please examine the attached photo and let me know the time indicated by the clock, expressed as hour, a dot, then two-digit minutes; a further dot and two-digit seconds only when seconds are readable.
10.21
